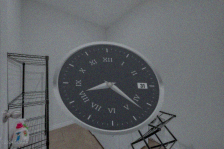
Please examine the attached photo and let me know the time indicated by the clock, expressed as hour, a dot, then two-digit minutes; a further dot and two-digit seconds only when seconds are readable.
8.22
